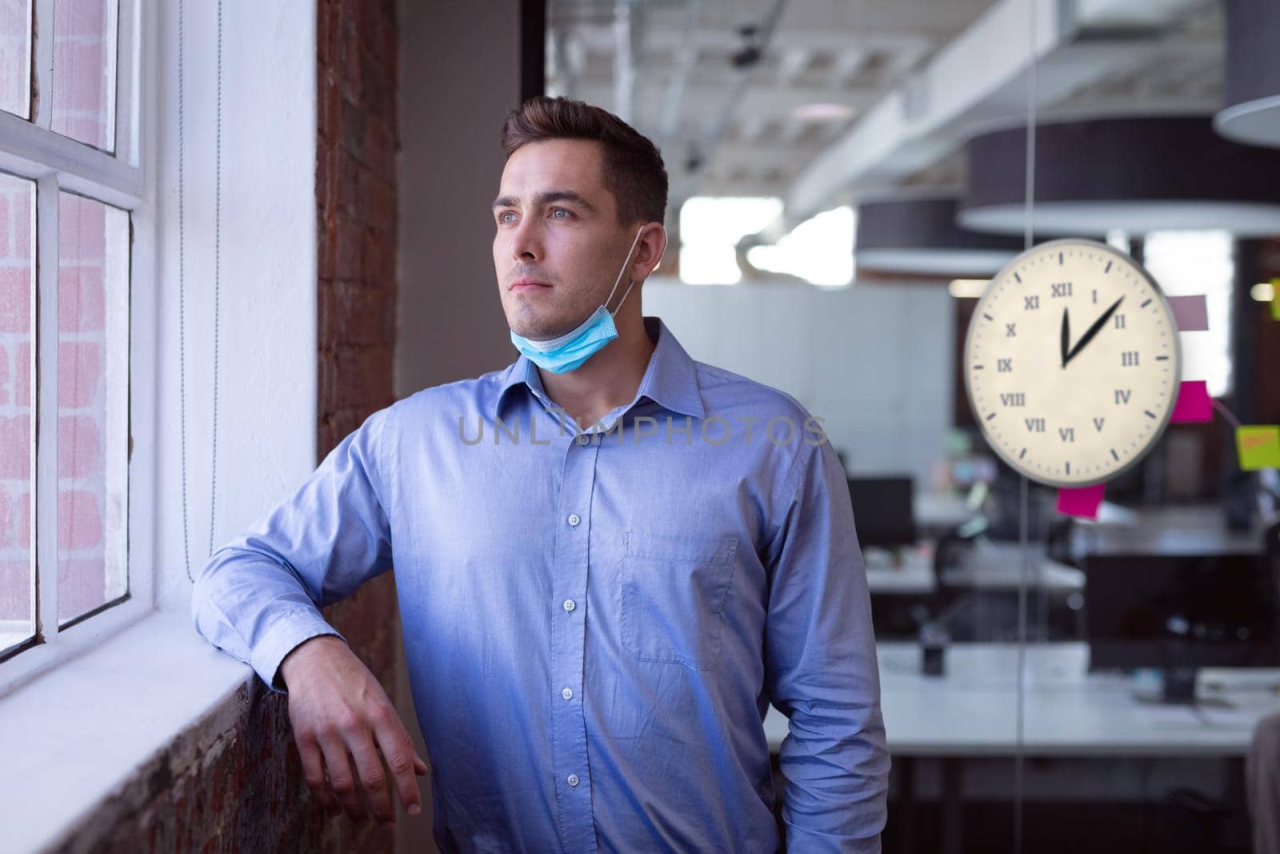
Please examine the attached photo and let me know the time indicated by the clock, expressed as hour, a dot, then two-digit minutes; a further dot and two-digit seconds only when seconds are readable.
12.08
